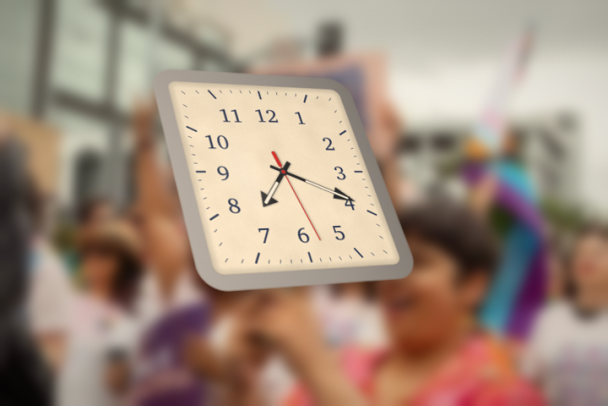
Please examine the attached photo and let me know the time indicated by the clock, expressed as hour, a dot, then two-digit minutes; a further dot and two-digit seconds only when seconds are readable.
7.19.28
